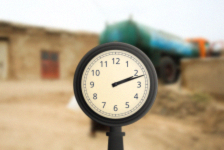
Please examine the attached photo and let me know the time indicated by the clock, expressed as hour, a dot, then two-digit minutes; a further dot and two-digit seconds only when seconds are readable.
2.12
